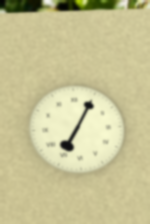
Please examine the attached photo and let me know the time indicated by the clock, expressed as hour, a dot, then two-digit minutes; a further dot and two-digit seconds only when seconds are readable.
7.05
